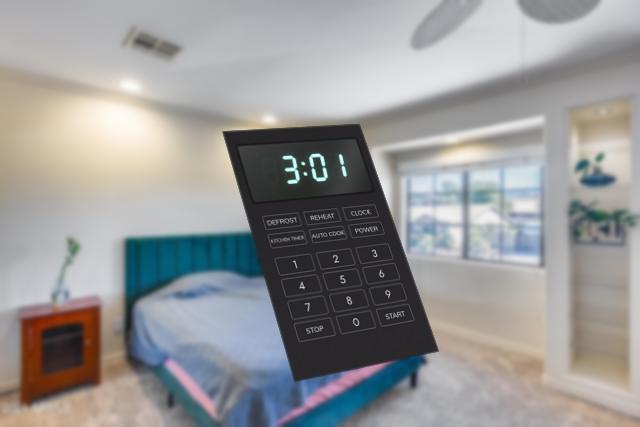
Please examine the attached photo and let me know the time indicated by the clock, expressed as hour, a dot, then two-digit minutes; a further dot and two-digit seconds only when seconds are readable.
3.01
